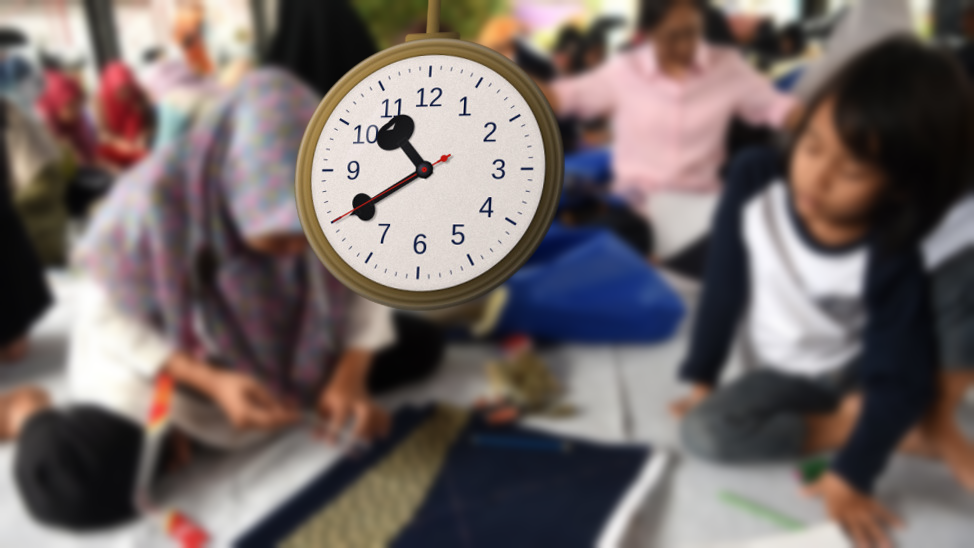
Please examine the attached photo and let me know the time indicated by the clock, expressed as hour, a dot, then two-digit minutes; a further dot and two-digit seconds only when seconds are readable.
10.39.40
